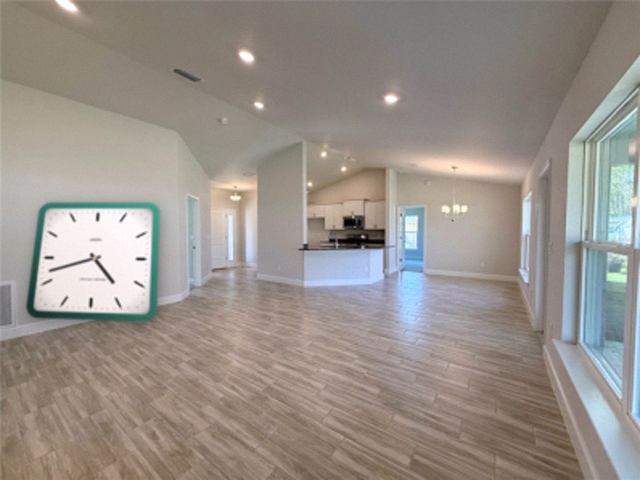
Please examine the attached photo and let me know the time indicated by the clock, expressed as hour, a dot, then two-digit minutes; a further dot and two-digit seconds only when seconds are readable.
4.42
